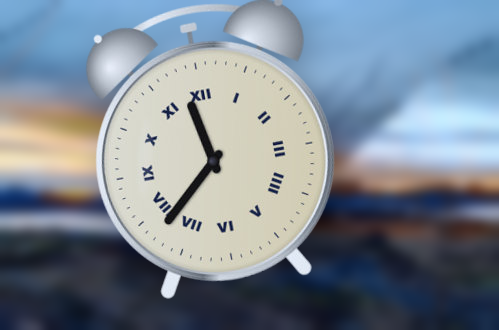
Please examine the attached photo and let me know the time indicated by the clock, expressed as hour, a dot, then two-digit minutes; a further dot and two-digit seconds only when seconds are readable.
11.38
